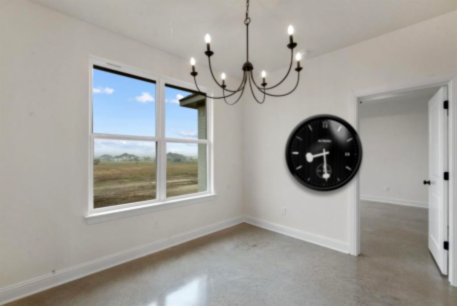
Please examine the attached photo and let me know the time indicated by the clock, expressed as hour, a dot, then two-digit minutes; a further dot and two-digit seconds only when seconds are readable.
8.29
